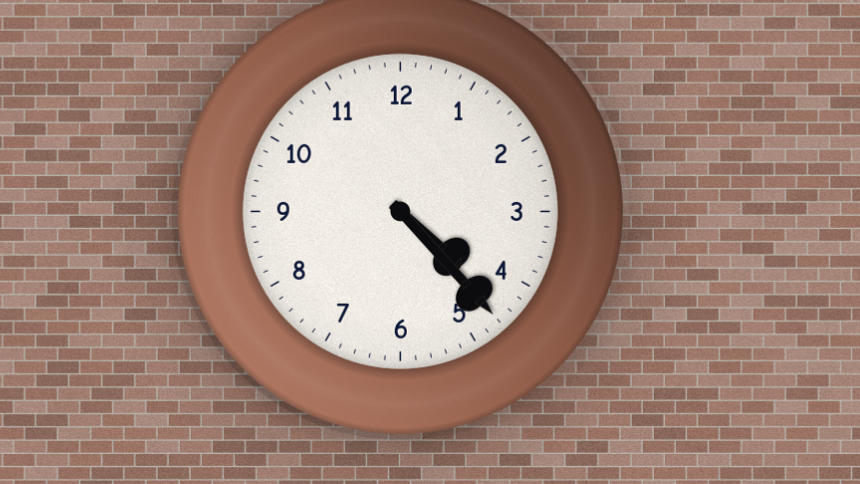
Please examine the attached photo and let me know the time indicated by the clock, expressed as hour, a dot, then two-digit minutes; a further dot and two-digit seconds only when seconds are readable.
4.23
